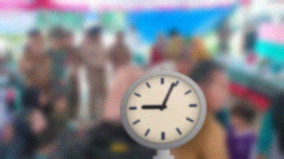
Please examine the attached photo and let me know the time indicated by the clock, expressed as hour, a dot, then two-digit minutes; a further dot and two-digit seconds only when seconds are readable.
9.04
